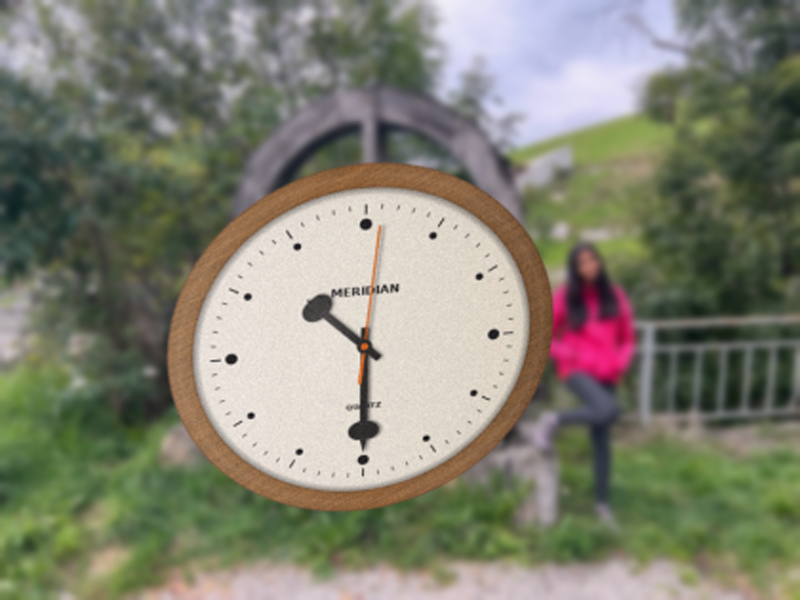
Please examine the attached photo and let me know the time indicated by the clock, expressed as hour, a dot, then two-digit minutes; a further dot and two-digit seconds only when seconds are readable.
10.30.01
